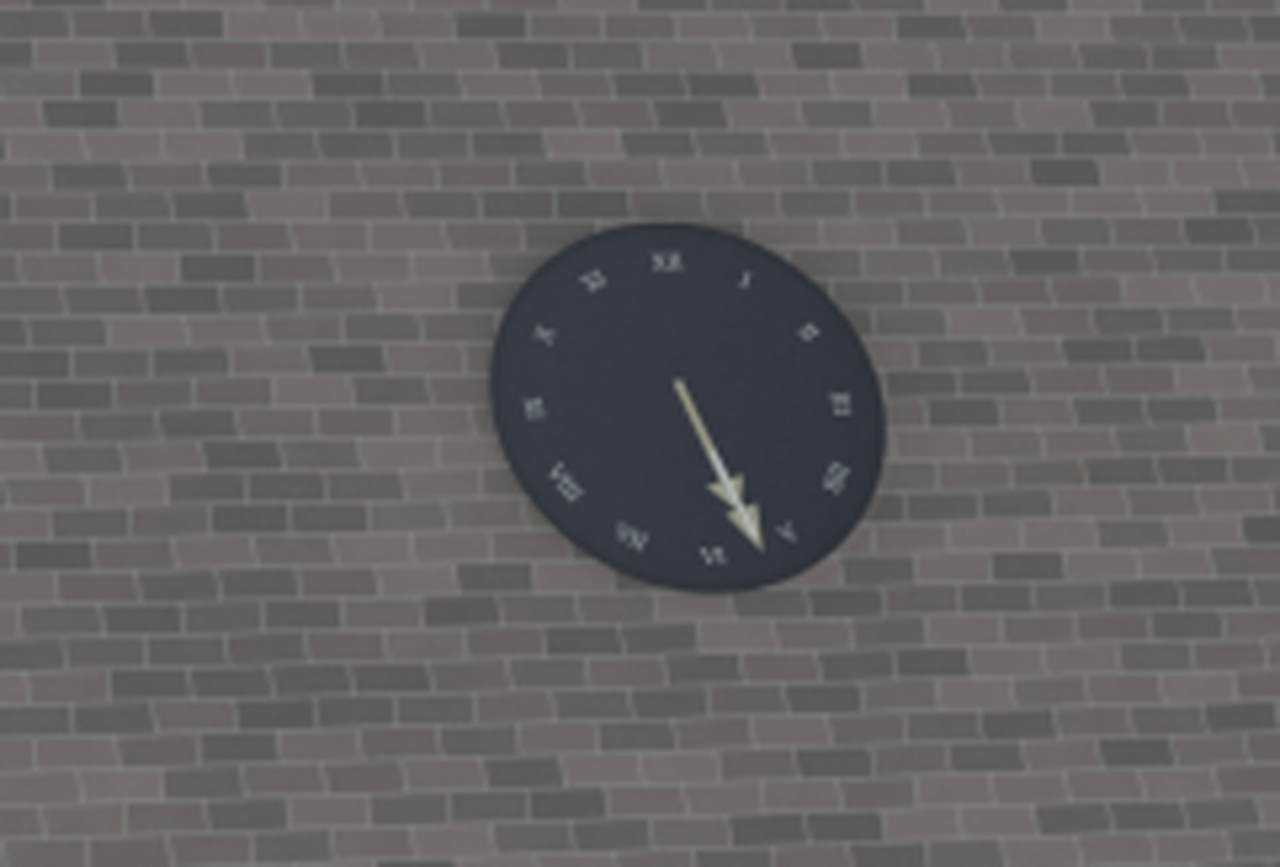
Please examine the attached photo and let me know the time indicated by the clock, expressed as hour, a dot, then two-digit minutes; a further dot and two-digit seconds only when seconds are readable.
5.27
